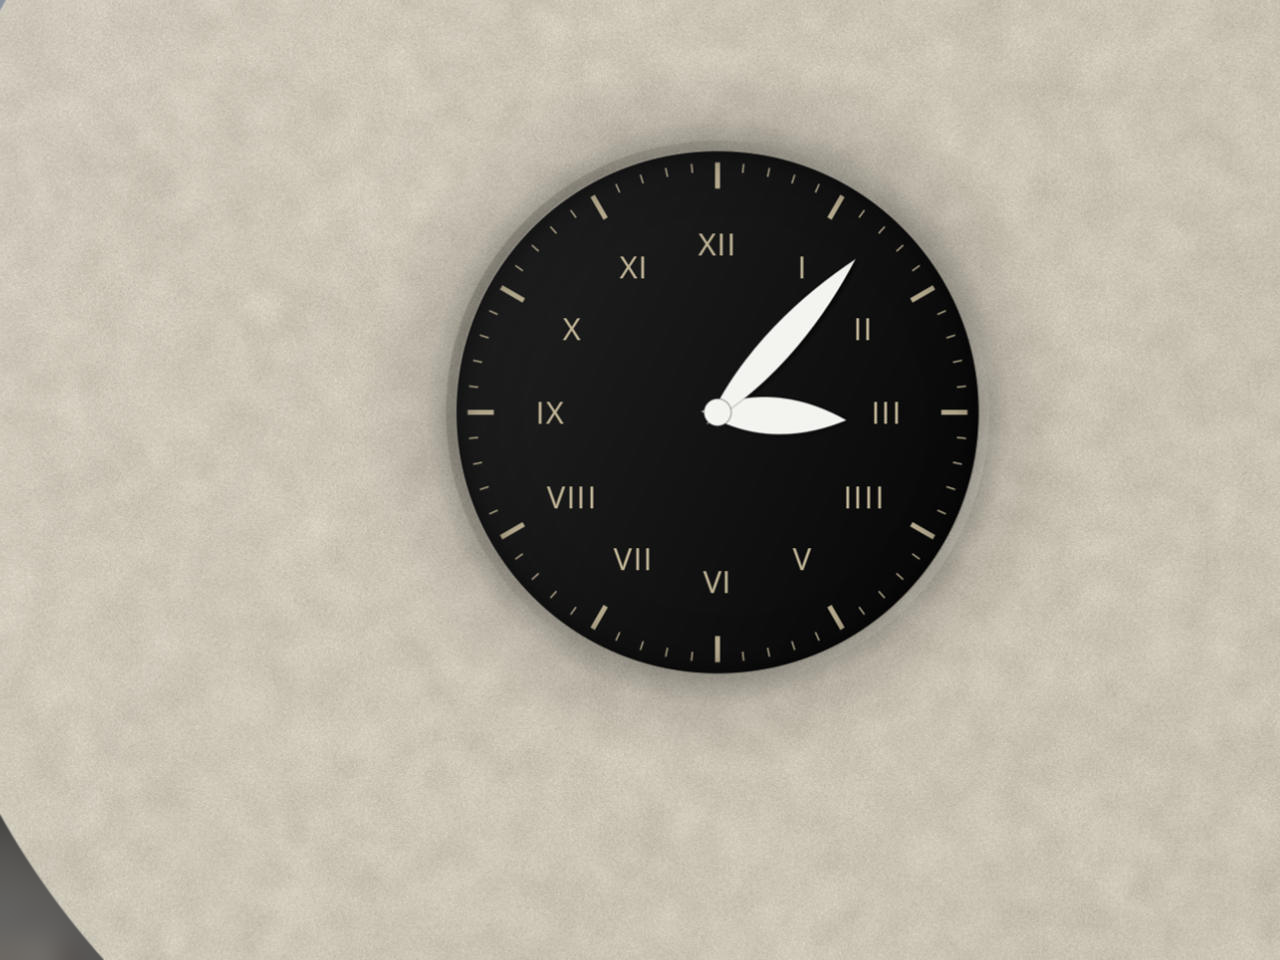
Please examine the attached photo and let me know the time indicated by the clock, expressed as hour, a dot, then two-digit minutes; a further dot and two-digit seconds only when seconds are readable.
3.07
